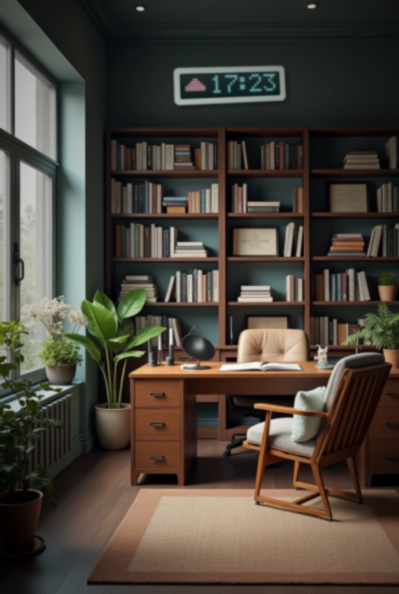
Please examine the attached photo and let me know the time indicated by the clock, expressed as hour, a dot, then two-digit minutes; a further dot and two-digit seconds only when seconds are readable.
17.23
